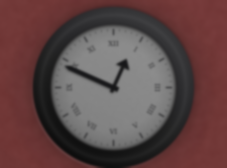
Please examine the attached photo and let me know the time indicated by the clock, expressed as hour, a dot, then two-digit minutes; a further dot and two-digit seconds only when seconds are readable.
12.49
